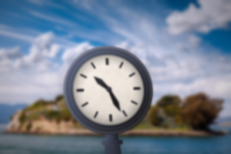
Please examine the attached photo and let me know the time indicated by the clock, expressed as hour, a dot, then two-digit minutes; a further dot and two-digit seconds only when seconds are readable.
10.26
